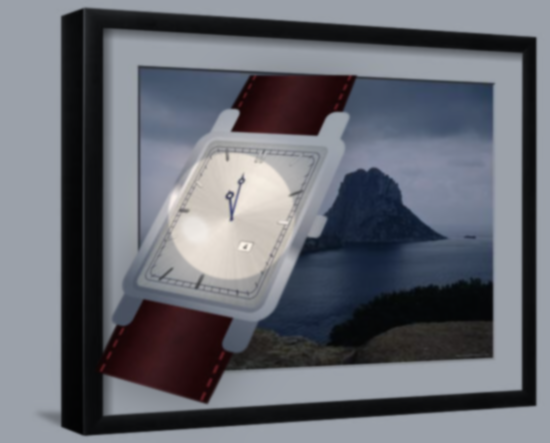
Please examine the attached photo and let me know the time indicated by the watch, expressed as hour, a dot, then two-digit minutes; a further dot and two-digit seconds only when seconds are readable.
10.58
